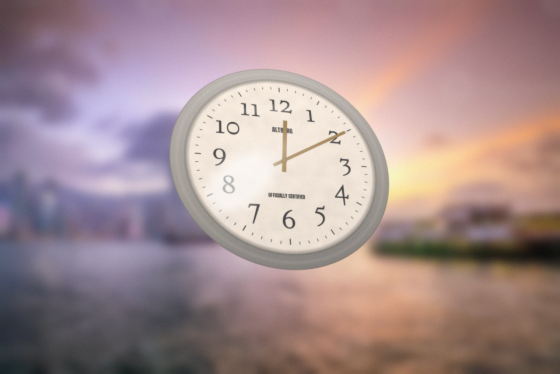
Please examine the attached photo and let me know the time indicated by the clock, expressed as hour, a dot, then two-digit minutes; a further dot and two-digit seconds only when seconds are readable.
12.10
